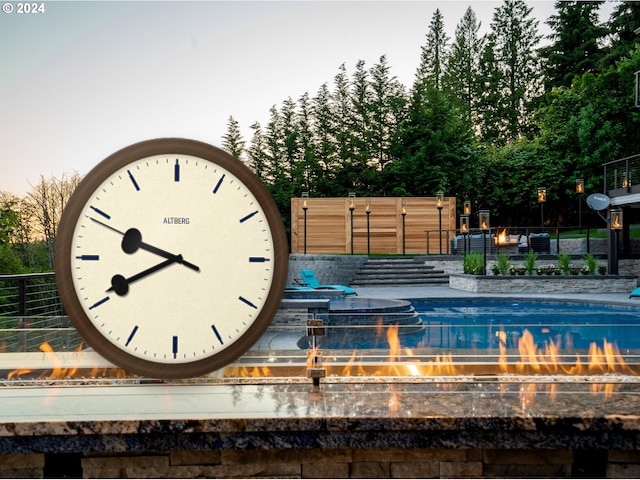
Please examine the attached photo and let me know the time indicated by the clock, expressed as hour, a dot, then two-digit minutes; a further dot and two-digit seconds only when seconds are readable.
9.40.49
